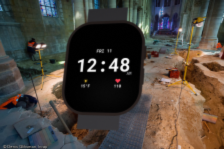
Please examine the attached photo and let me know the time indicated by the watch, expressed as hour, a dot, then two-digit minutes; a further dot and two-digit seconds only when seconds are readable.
12.48
